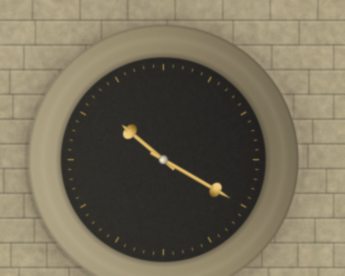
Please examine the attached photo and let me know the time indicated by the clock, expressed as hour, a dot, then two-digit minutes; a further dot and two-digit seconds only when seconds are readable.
10.20
